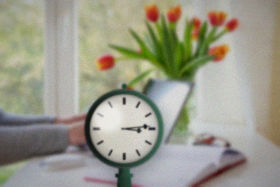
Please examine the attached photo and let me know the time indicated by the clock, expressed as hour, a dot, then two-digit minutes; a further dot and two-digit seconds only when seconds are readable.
3.14
